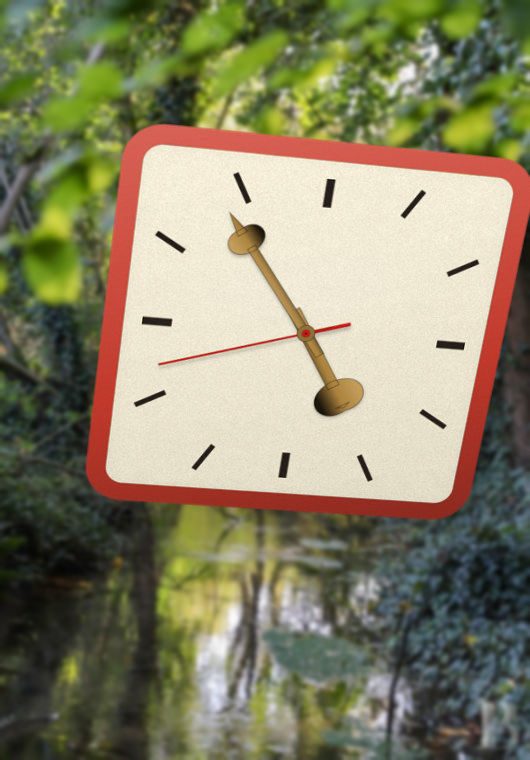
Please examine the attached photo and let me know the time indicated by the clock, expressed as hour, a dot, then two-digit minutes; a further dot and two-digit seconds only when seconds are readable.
4.53.42
